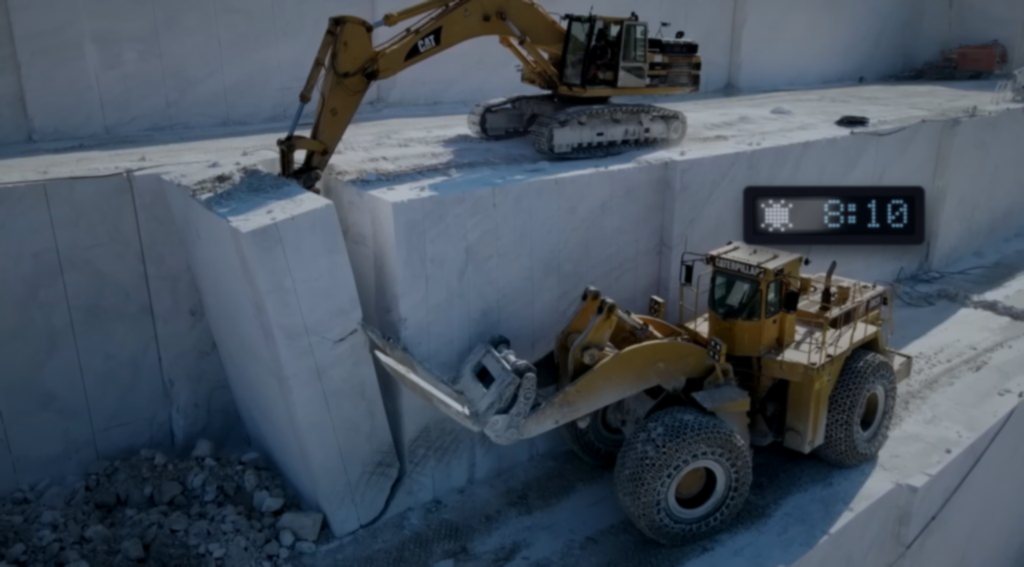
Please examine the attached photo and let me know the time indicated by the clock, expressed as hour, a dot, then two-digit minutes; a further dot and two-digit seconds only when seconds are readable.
8.10
